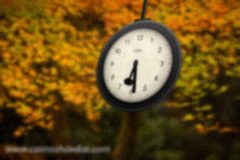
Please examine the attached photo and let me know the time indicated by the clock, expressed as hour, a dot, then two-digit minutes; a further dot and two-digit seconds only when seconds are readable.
6.29
